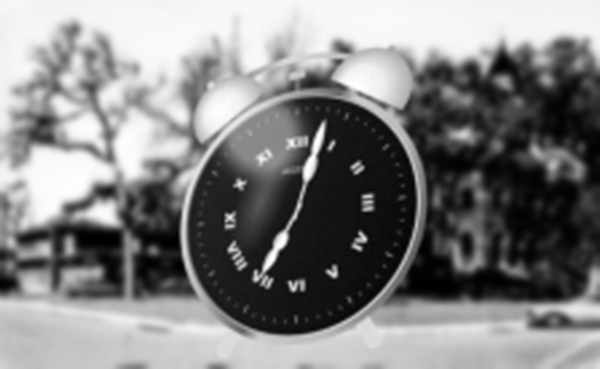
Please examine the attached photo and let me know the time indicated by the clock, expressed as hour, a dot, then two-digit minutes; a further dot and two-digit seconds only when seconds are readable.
7.03
